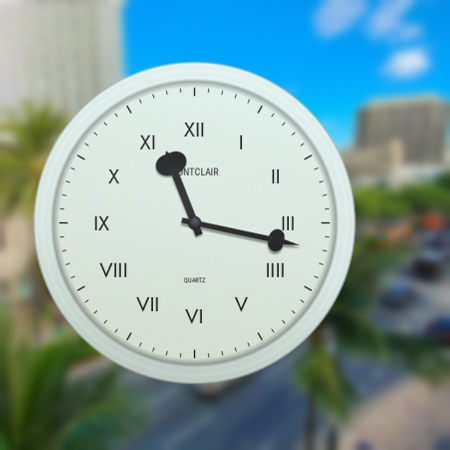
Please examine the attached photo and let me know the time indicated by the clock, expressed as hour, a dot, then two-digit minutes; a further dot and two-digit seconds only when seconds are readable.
11.17
